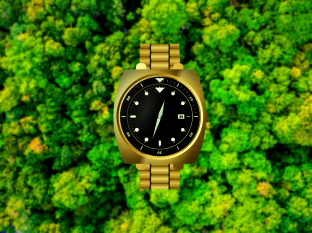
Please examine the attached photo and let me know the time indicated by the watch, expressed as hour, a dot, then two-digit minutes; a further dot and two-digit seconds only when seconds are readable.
12.33
